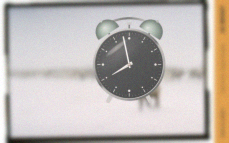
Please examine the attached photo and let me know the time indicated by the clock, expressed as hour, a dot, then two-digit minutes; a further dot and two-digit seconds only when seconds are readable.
7.58
